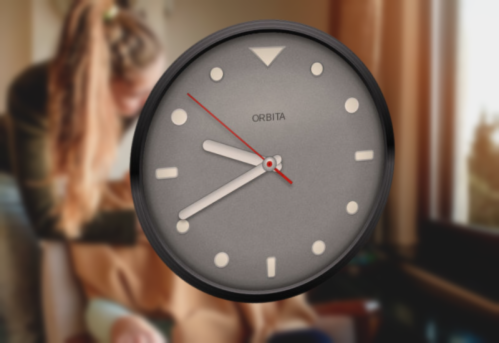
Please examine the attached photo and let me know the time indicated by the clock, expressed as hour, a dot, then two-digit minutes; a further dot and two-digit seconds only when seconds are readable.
9.40.52
